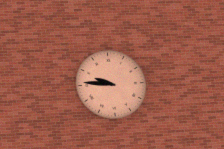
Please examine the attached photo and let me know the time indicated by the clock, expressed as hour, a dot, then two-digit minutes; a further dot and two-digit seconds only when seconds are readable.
9.46
